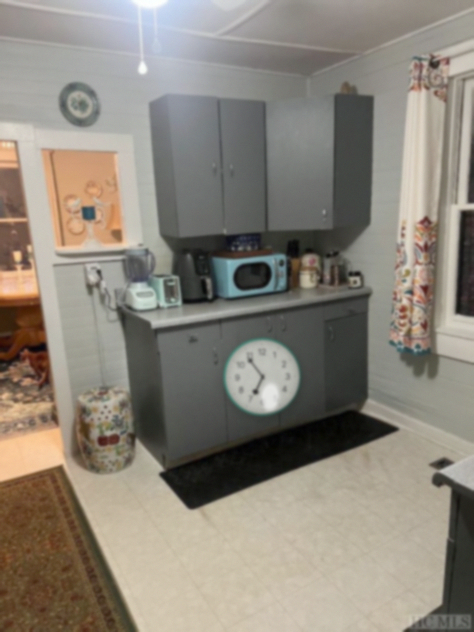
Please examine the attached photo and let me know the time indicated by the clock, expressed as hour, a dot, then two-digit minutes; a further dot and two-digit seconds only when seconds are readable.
6.54
